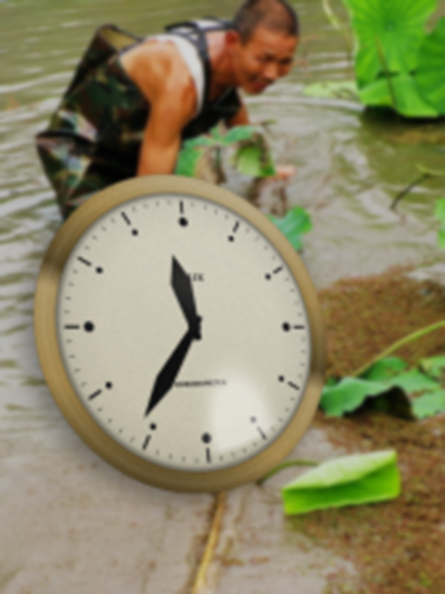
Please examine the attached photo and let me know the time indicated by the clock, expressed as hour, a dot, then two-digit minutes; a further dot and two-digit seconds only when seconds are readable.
11.36
